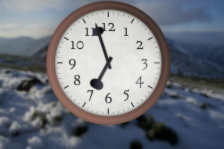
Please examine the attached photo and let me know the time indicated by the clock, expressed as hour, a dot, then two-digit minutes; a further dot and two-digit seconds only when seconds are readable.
6.57
